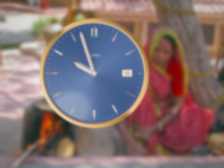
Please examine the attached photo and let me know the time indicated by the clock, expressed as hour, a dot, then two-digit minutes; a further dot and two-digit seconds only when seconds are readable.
9.57
